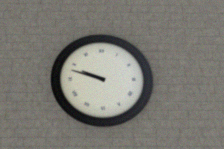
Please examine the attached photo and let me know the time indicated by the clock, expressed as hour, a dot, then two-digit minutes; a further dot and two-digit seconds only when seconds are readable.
9.48
